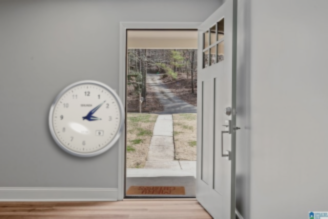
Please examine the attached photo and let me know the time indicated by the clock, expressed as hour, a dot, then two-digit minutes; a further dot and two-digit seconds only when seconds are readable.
3.08
